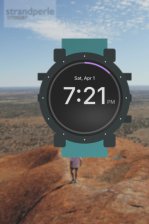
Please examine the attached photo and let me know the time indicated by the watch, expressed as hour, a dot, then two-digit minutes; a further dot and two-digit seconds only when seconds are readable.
7.21
